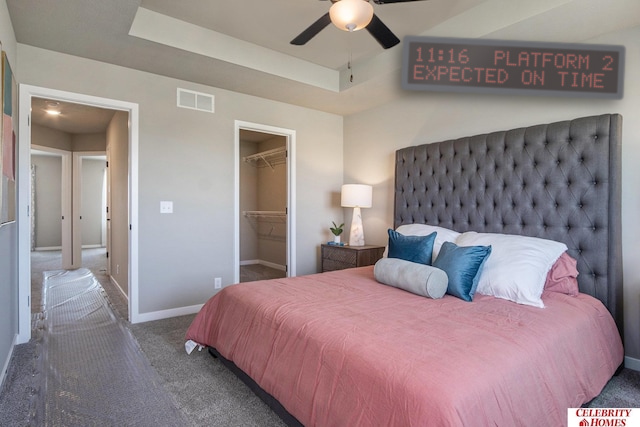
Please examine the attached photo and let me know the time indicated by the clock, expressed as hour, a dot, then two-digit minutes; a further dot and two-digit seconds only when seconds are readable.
11.16
